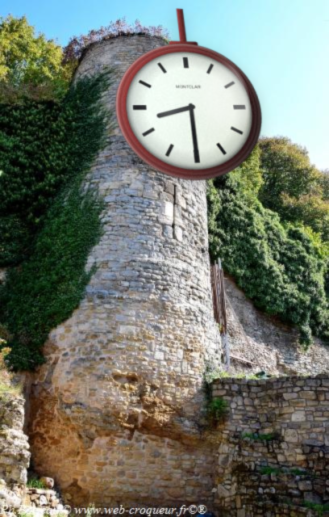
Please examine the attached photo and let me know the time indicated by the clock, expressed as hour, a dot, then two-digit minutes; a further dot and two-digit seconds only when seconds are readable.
8.30
